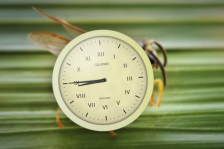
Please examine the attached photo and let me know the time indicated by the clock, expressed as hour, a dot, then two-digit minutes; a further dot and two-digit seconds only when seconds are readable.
8.45
